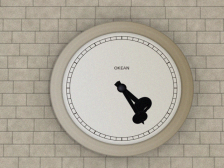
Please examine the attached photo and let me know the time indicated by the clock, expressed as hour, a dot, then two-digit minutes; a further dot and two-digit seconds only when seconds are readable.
4.25
